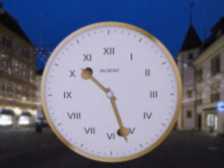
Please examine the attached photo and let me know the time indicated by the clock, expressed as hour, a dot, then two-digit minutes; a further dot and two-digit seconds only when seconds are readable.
10.27
